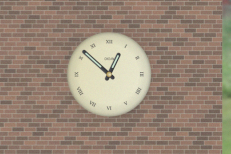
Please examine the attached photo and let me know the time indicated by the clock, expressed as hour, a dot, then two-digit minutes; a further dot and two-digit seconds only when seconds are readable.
12.52
